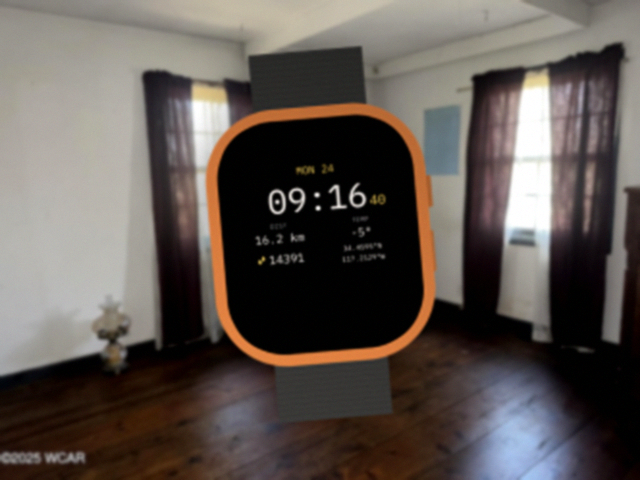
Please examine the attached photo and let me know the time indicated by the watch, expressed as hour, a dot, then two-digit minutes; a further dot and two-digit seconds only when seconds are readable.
9.16
